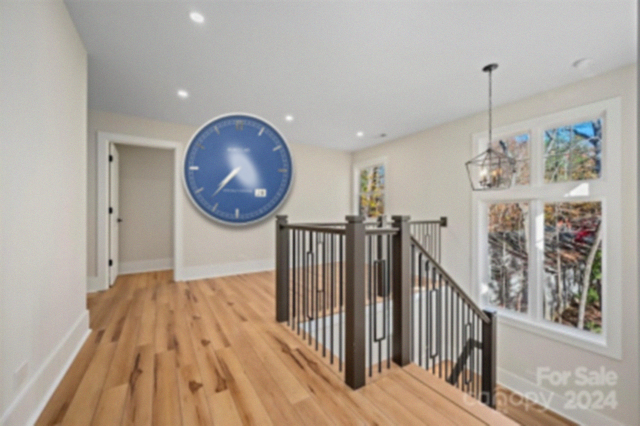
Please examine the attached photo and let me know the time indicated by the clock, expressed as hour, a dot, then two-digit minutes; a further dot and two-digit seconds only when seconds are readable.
7.37
